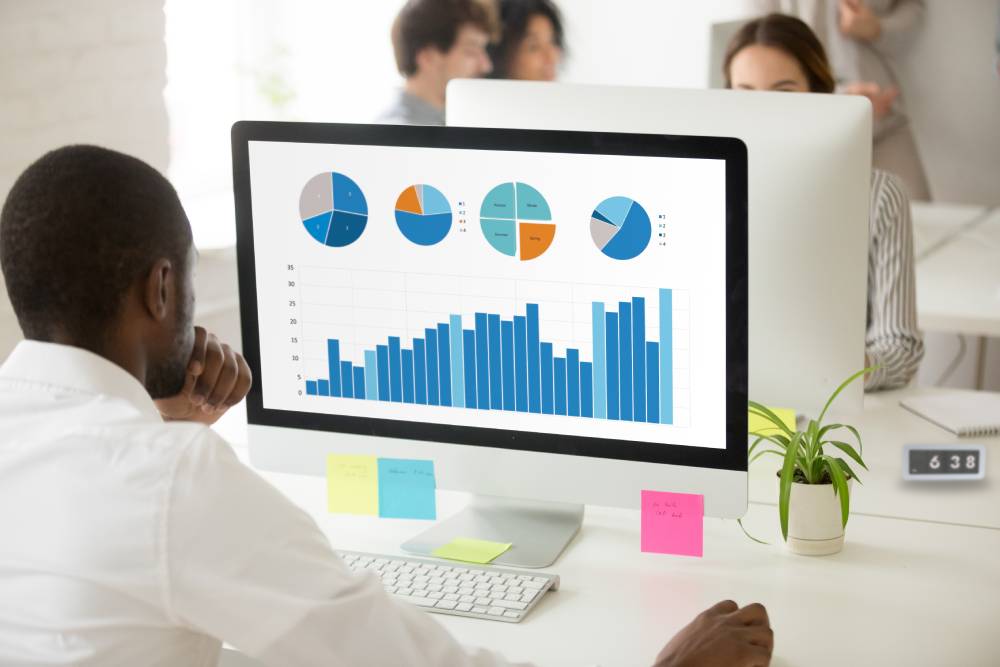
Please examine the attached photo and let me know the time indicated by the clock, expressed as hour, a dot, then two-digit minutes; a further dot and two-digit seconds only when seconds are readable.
6.38
